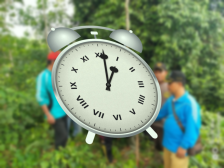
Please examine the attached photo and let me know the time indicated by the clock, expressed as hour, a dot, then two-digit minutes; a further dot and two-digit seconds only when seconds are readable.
1.01
